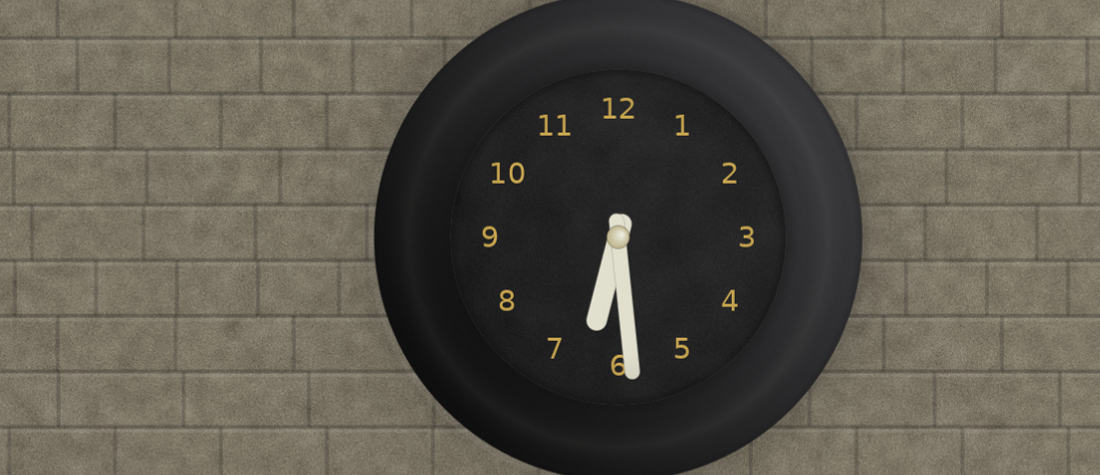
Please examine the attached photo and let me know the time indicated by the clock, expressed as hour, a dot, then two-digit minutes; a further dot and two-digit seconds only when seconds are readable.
6.29
